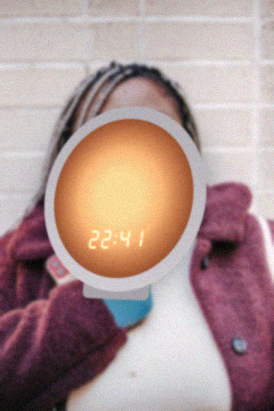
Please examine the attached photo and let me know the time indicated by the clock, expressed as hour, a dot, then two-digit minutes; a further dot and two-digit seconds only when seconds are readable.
22.41
